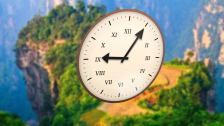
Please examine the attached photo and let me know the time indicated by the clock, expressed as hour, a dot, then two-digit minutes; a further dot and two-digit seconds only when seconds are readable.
9.05
